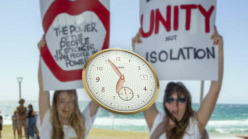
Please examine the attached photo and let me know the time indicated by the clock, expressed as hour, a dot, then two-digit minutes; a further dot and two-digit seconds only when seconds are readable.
6.56
